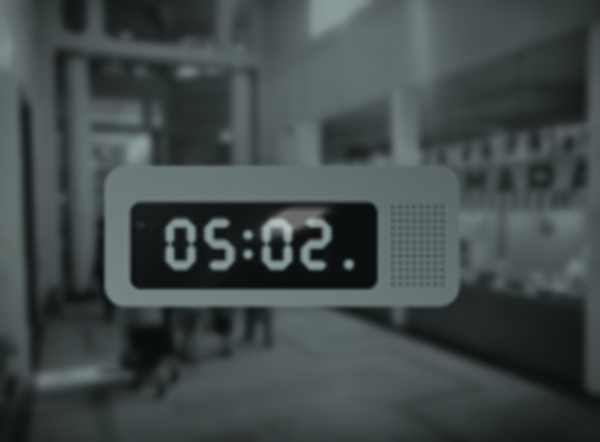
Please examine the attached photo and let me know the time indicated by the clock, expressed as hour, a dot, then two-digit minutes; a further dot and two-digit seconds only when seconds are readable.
5.02
